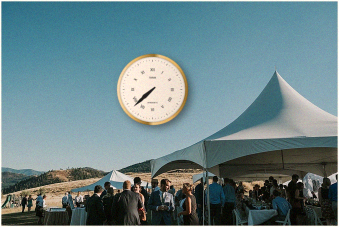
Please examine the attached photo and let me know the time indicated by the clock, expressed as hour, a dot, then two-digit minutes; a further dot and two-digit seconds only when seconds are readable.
7.38
